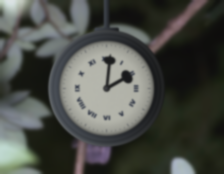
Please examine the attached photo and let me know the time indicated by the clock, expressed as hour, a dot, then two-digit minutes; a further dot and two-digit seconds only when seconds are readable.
2.01
